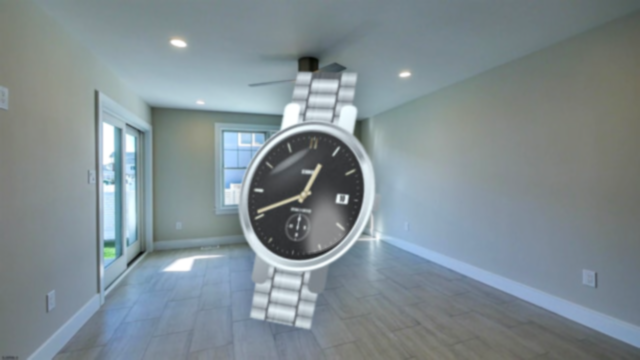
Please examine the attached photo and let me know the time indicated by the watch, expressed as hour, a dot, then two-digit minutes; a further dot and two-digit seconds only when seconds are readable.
12.41
